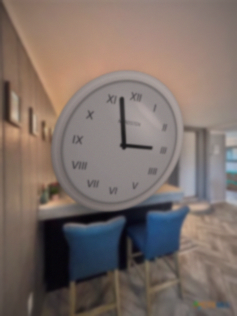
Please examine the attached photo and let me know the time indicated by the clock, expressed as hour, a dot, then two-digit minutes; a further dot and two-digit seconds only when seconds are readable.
2.57
